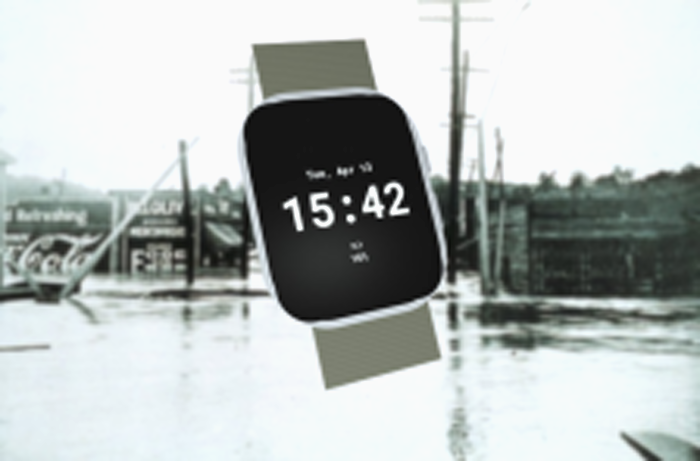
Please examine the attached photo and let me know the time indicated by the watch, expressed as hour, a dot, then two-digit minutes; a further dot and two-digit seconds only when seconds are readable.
15.42
